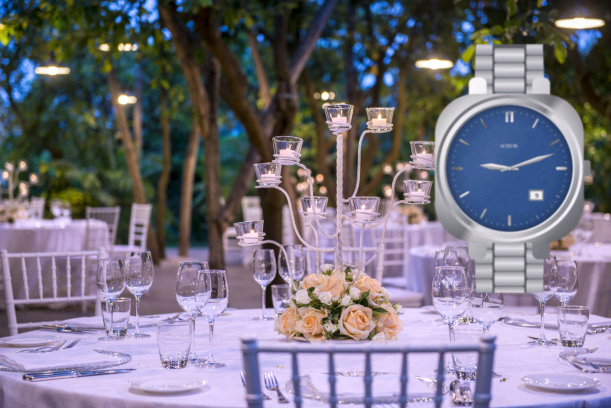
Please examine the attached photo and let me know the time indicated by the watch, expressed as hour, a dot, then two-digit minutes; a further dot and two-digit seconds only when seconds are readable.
9.12
